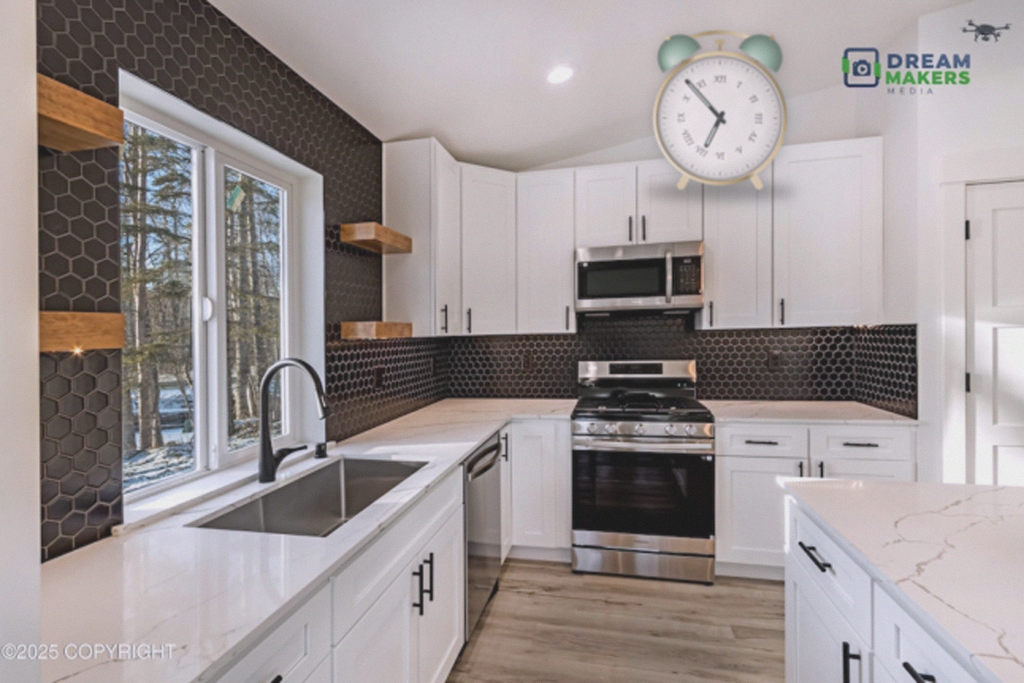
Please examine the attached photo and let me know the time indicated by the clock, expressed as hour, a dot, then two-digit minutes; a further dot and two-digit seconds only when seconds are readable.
6.53
